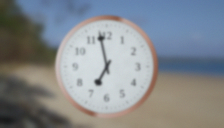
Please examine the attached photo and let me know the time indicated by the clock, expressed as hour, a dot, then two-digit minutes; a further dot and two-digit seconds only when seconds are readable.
6.58
